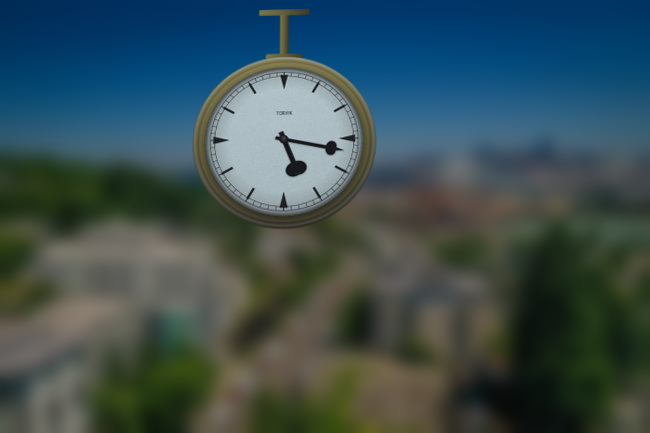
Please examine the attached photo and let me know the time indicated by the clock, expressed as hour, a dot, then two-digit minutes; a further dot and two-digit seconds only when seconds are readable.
5.17
